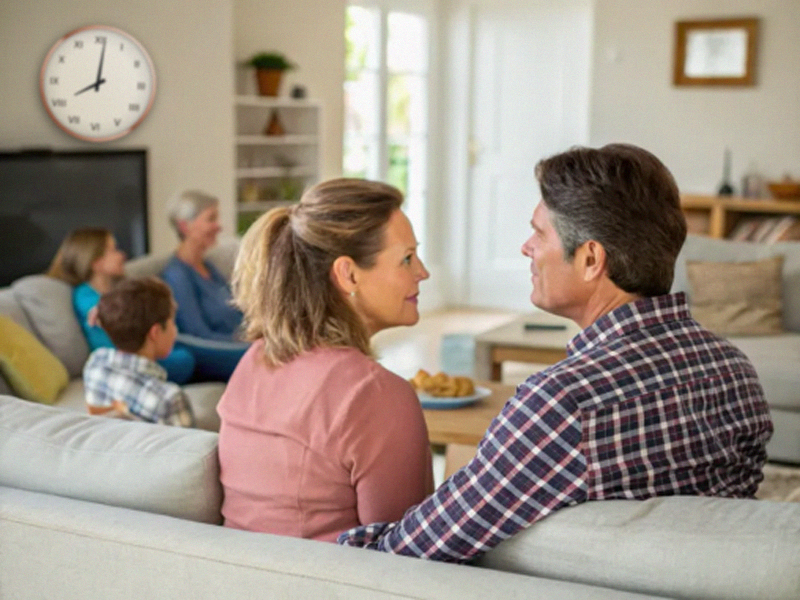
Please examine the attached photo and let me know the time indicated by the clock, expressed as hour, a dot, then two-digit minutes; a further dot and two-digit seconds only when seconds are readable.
8.01
